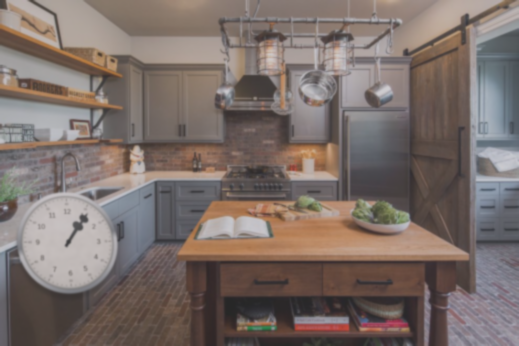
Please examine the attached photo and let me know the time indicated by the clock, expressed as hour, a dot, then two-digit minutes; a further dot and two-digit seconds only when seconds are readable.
1.06
